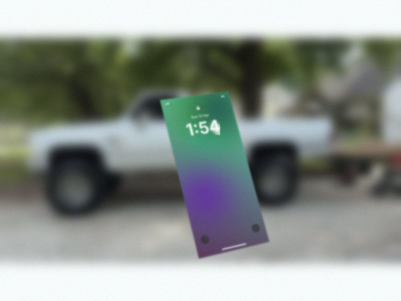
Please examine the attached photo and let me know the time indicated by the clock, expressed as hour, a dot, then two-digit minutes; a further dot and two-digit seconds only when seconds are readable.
1.54
